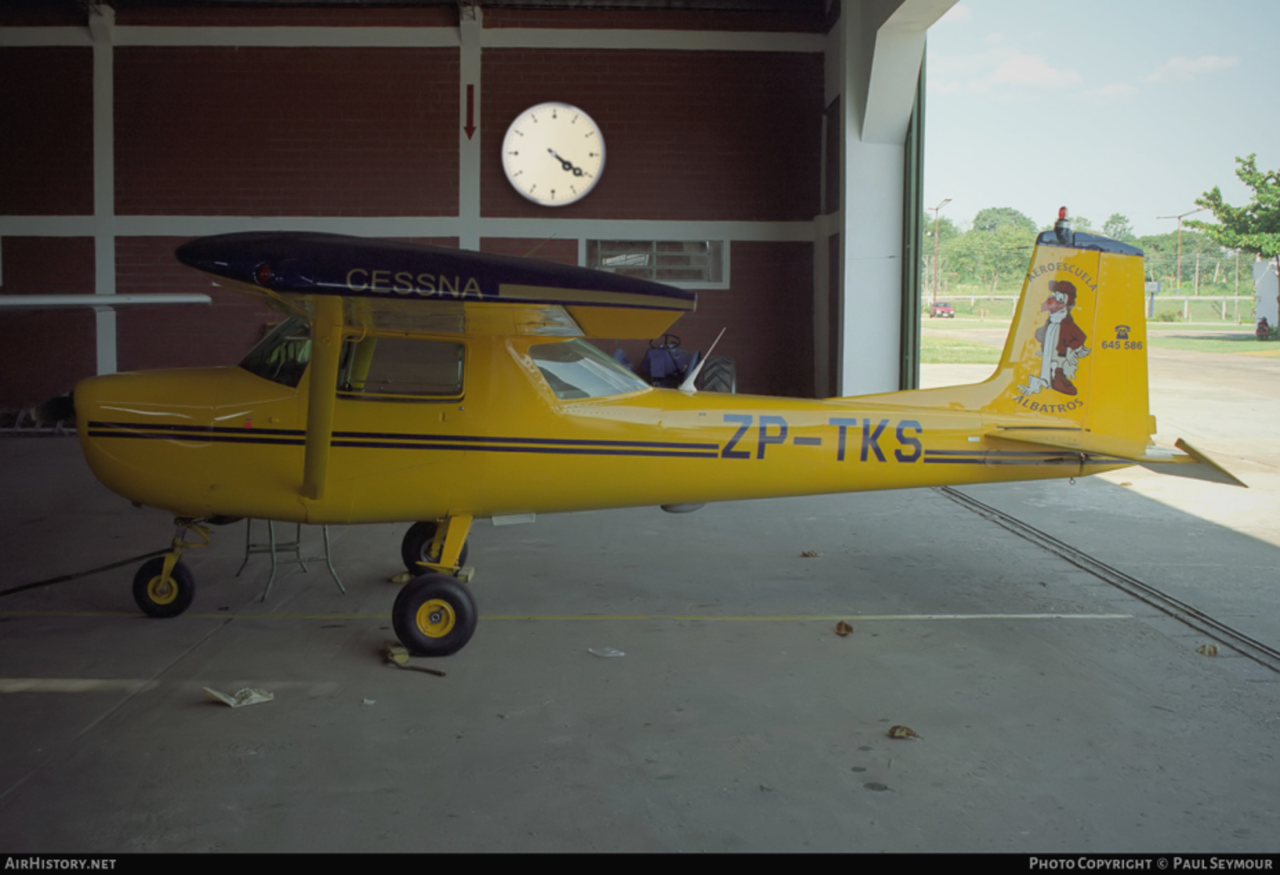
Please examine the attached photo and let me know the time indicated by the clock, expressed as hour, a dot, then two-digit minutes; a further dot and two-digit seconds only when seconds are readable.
4.21
